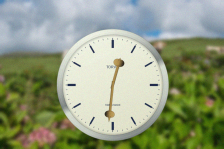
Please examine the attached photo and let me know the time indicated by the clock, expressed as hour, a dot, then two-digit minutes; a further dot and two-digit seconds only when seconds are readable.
12.31
